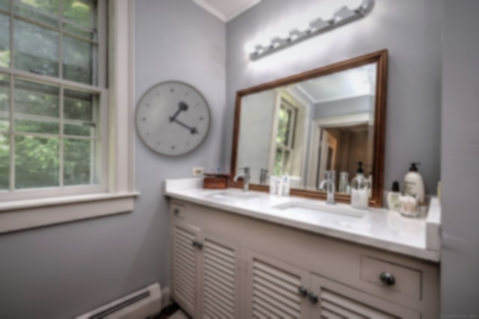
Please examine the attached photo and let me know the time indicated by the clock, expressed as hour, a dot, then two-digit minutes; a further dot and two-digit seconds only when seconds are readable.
1.20
